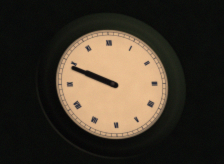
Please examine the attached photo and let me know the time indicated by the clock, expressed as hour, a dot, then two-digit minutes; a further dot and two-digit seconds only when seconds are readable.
9.49
